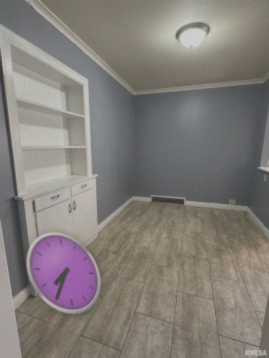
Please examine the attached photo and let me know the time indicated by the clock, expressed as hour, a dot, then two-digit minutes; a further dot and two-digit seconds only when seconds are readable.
7.35
